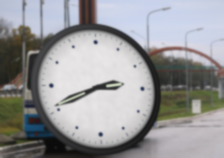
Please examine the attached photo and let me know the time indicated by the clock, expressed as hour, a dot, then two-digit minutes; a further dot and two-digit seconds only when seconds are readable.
2.41
